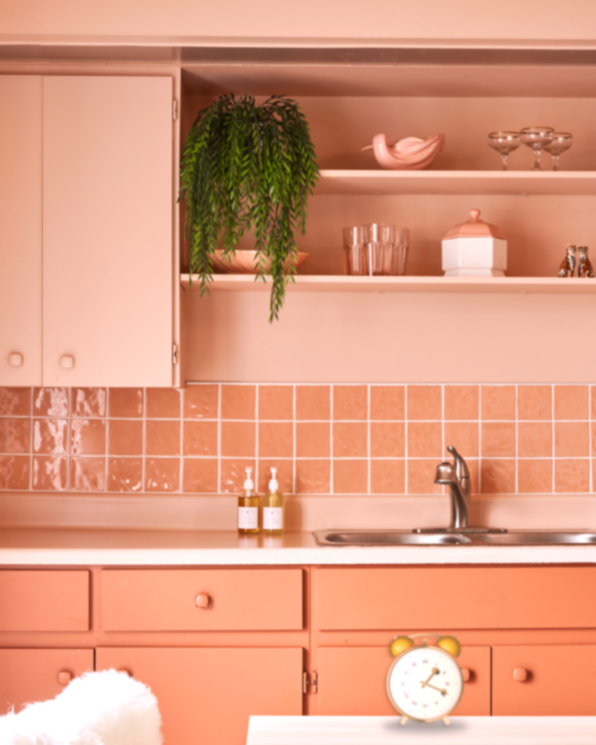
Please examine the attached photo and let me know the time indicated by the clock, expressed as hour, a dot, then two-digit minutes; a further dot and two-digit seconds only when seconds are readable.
1.19
